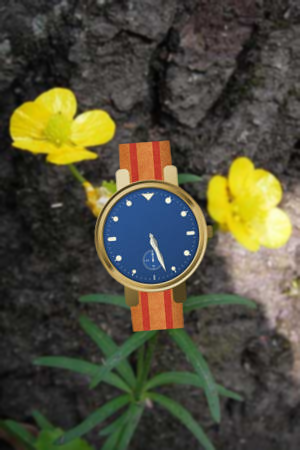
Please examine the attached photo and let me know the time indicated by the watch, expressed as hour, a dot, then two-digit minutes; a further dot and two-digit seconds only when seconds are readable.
5.27
